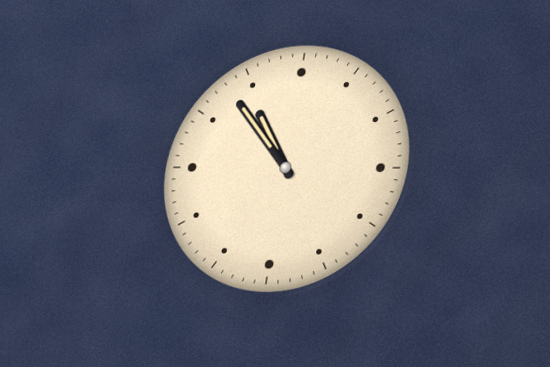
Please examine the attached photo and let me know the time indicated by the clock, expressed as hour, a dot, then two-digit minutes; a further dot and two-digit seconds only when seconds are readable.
10.53
